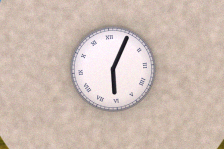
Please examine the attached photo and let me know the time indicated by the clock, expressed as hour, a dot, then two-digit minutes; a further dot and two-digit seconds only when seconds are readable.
6.05
